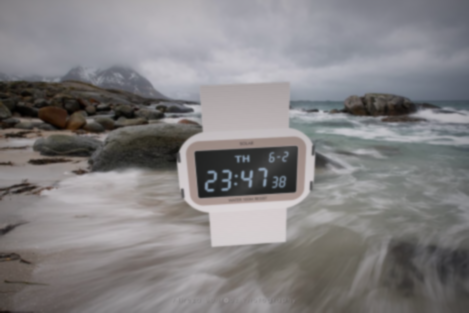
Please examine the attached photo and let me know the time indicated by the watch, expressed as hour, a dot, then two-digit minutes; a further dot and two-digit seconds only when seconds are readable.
23.47.38
